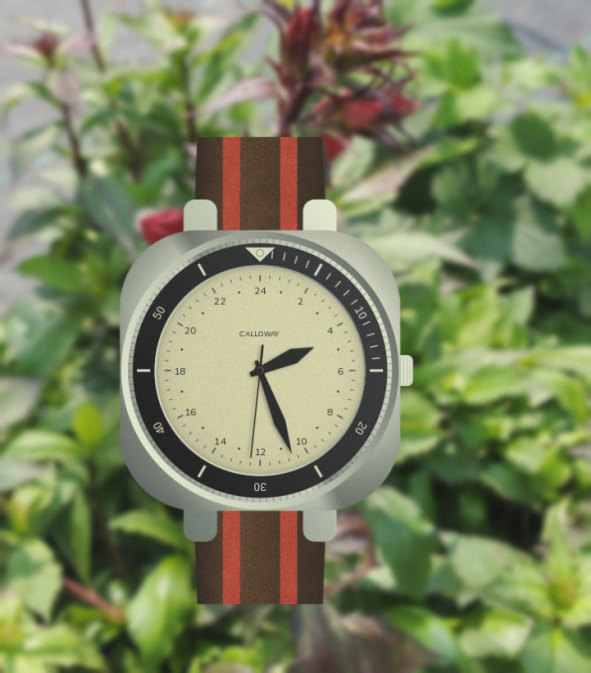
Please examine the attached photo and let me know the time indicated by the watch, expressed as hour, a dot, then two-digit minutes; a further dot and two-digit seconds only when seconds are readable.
4.26.31
